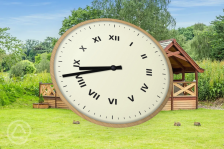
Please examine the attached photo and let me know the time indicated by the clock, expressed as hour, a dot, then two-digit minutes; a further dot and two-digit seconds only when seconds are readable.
8.42
